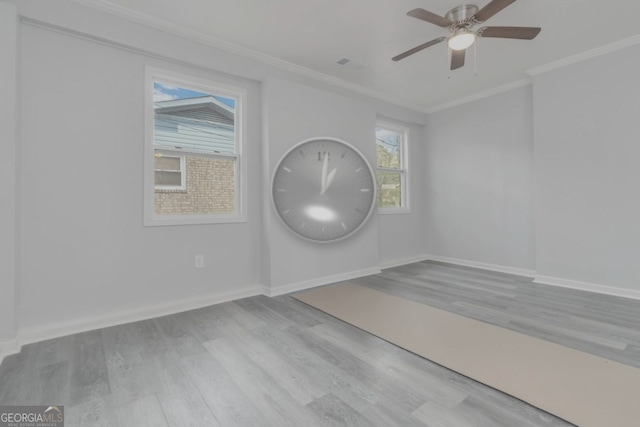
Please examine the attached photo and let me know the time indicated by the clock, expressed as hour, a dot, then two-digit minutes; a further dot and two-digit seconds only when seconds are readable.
1.01
